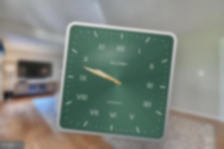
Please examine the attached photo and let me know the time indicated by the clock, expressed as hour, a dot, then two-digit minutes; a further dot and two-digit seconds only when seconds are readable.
9.48
